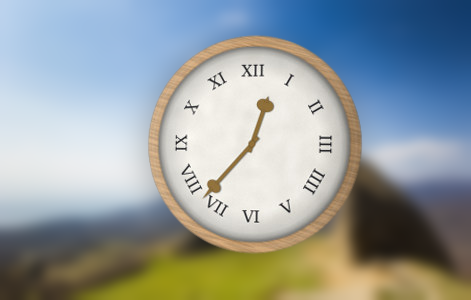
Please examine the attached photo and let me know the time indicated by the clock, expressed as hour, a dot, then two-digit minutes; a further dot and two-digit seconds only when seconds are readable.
12.37
